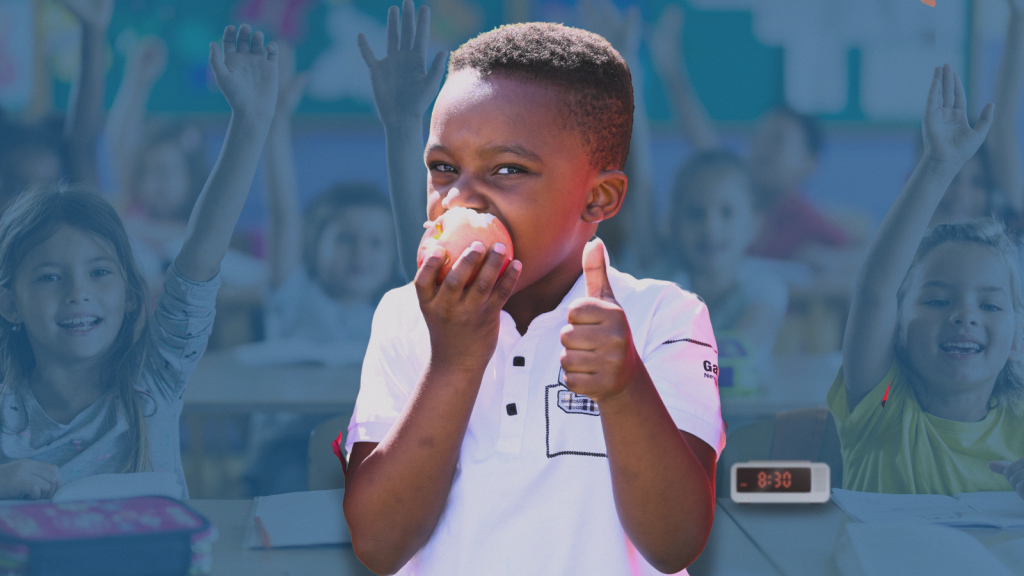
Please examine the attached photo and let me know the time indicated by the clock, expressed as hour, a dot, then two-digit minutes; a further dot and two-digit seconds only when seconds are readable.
8.30
